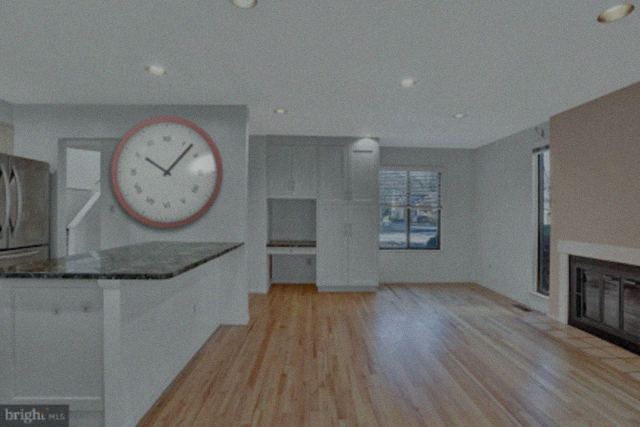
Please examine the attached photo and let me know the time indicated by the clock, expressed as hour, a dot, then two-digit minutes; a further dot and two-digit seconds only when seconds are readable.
10.07
